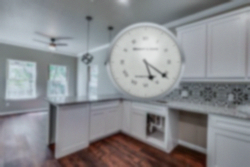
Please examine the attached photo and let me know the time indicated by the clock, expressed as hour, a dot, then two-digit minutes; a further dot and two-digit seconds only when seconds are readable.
5.21
